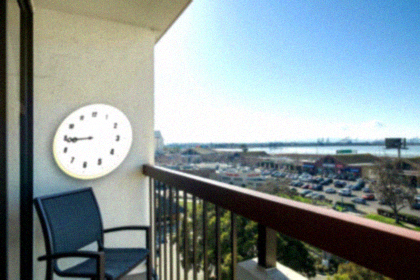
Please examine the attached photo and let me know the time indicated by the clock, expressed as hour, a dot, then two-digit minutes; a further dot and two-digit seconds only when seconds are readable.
8.44
